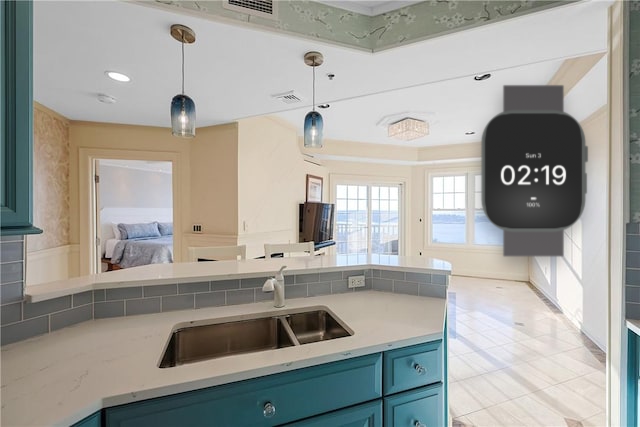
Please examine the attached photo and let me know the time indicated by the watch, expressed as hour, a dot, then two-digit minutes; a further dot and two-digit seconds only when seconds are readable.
2.19
